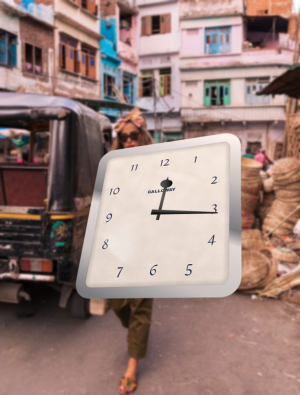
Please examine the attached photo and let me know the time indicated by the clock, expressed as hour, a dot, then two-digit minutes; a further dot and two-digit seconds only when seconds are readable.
12.16
